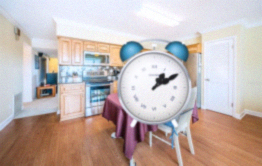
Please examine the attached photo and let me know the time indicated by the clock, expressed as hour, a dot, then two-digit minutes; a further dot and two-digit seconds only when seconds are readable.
1.10
